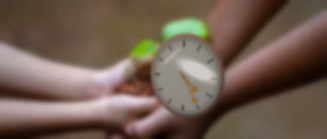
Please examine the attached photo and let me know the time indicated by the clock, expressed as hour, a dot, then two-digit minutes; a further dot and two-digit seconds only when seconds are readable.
4.25
